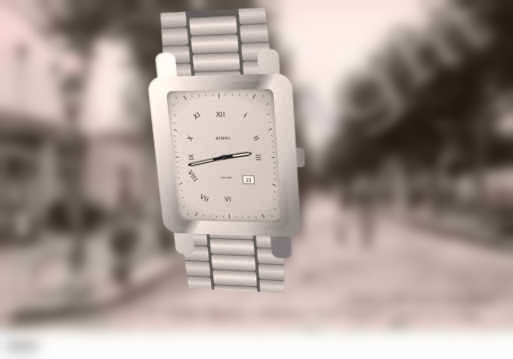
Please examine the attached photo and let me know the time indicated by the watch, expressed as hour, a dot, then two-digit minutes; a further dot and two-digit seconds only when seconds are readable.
2.43
